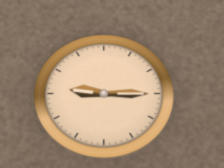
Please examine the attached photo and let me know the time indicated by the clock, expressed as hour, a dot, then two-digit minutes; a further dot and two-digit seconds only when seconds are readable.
9.15
